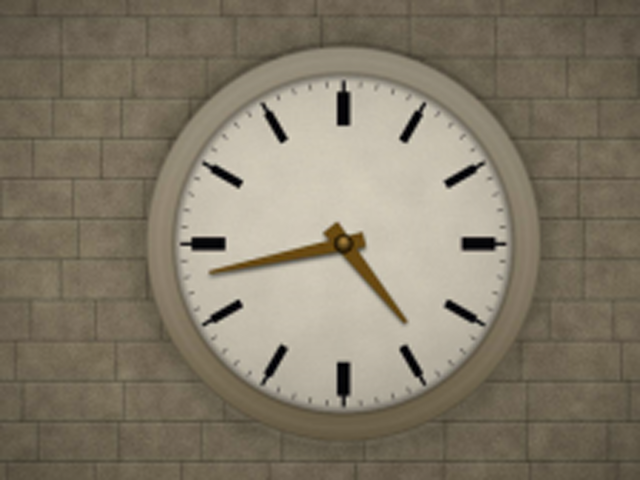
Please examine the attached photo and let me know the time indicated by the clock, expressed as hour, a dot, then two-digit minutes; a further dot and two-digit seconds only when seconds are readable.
4.43
